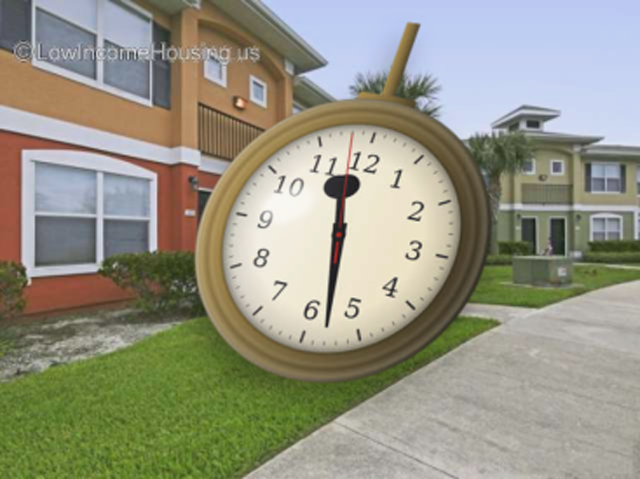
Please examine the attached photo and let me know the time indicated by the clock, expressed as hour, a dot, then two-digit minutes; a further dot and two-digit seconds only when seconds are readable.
11.27.58
